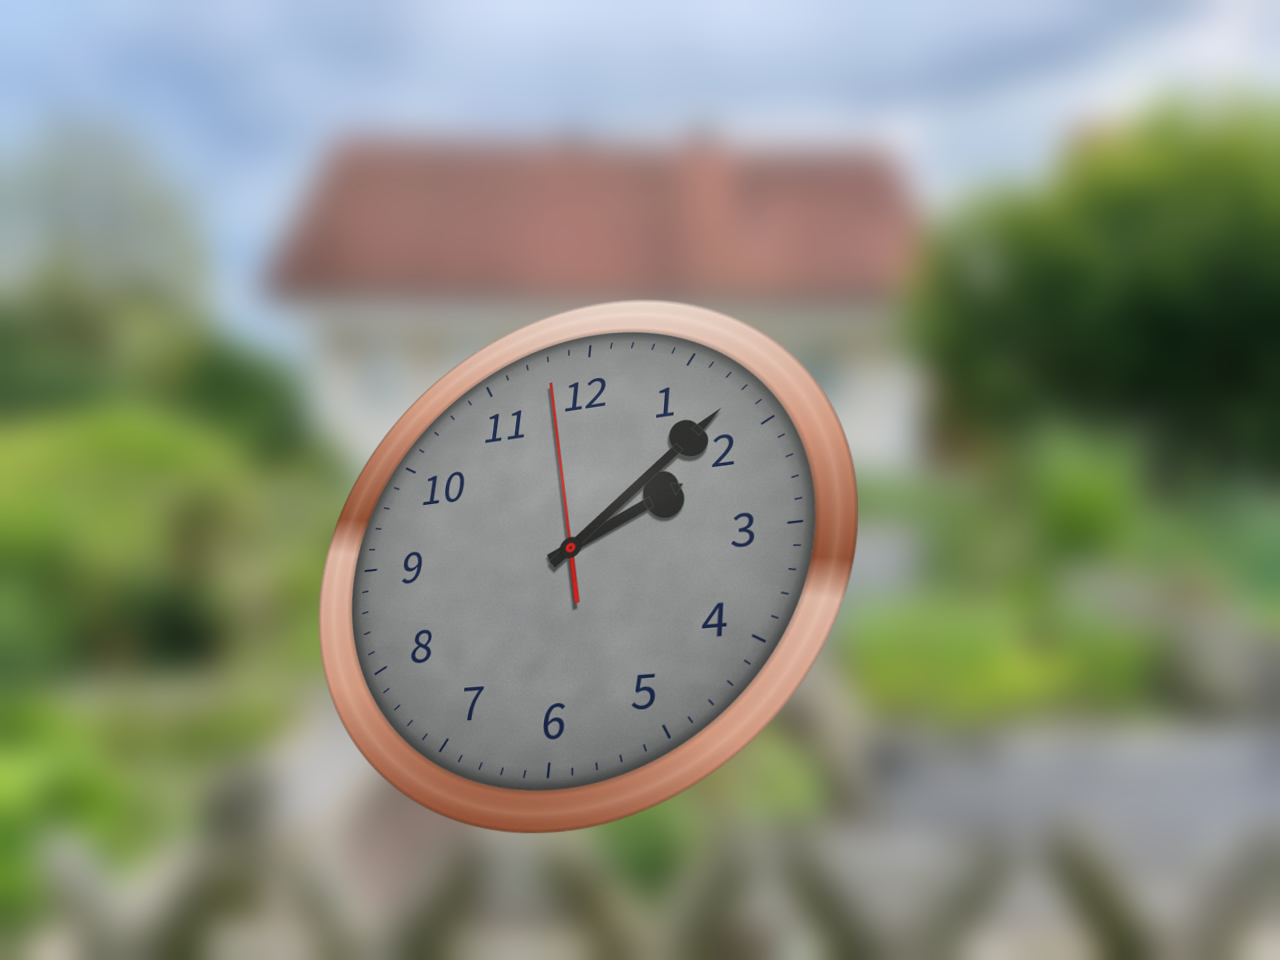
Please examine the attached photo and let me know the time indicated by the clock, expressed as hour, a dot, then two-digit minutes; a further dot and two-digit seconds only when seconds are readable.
2.07.58
